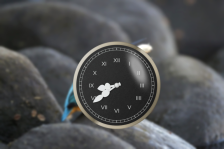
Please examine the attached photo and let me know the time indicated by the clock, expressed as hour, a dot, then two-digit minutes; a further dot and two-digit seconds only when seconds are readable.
8.39
